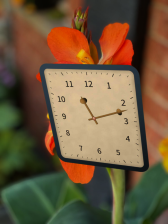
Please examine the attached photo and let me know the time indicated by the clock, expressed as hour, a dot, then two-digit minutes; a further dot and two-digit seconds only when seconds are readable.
11.12
